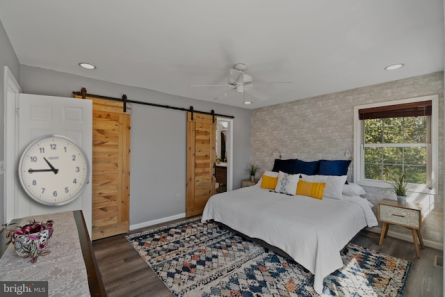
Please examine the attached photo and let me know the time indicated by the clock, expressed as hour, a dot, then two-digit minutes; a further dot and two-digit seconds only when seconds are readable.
10.45
